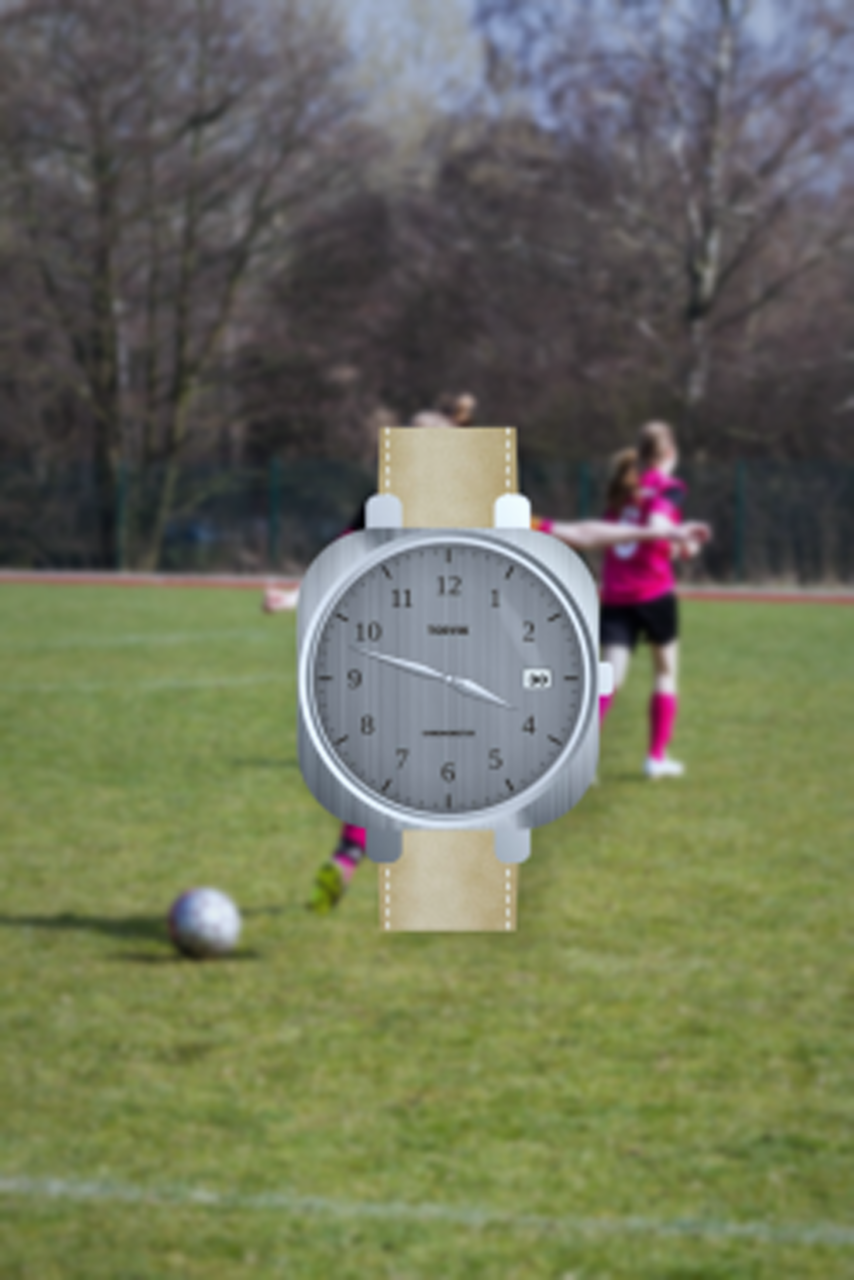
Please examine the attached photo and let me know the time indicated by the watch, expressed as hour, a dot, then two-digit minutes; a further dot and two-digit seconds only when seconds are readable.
3.48
